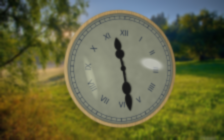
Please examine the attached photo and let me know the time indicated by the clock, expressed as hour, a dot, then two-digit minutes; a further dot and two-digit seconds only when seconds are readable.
11.28
